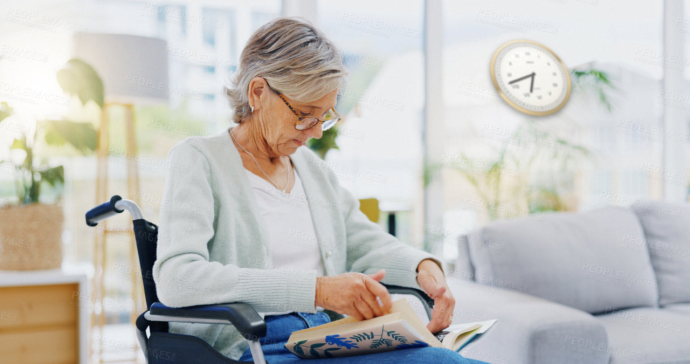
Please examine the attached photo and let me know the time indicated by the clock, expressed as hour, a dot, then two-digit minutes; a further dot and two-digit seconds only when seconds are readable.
6.42
